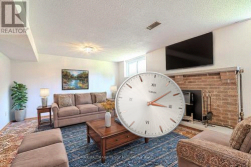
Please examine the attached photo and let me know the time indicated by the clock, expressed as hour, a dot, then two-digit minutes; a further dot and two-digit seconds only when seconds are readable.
3.08
